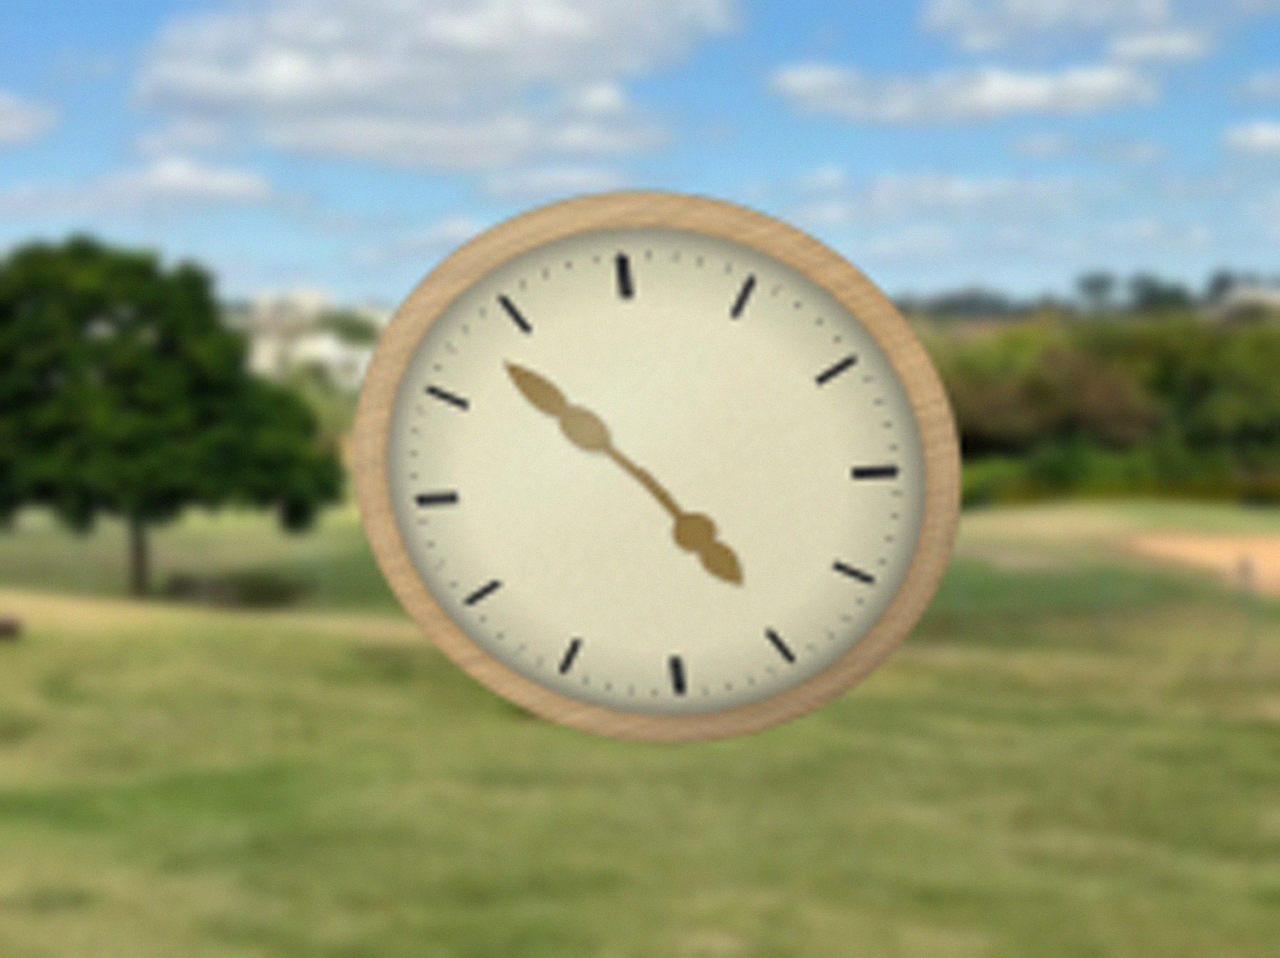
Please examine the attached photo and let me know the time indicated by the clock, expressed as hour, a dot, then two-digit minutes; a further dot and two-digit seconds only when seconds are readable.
4.53
